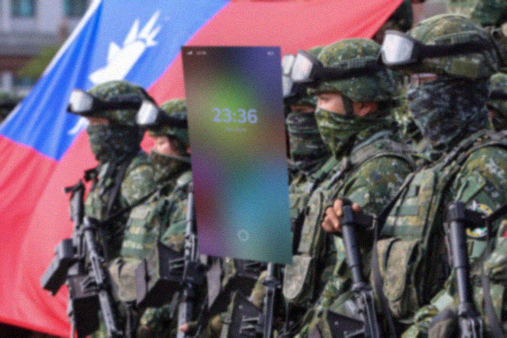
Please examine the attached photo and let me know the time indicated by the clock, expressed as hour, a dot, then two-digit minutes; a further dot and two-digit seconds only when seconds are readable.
23.36
